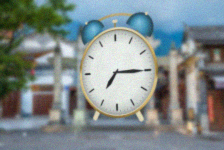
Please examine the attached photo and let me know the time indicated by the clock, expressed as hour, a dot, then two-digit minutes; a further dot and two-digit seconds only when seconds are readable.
7.15
